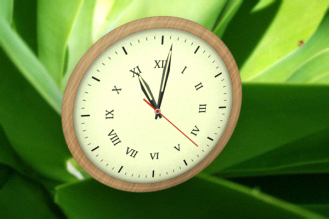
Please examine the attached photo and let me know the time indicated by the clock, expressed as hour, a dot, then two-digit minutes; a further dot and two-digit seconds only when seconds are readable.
11.01.22
